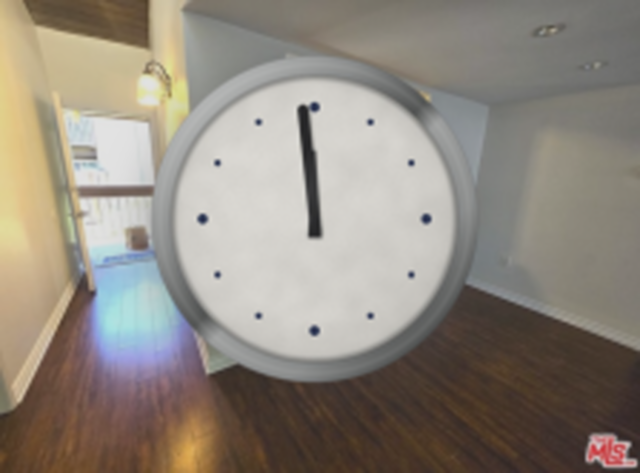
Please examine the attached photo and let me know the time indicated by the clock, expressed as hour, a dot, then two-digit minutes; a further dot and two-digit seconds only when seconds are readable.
11.59
